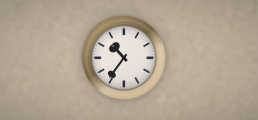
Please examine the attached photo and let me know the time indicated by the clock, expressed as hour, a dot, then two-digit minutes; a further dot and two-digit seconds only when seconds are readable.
10.36
